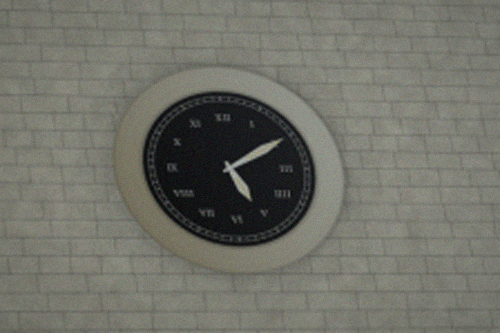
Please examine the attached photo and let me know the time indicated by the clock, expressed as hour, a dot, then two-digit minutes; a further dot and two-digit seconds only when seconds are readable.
5.10
